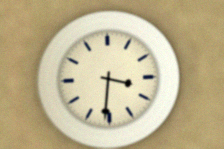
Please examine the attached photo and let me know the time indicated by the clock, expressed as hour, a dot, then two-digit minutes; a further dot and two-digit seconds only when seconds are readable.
3.31
